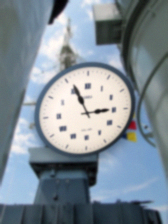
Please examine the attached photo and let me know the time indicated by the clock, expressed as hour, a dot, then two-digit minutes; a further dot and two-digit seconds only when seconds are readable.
2.56
